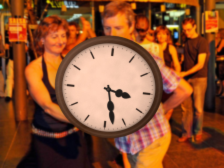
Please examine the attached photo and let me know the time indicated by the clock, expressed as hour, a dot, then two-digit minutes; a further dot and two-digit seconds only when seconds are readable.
3.28
